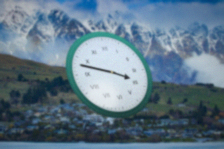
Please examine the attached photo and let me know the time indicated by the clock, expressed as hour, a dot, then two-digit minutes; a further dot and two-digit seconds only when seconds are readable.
3.48
